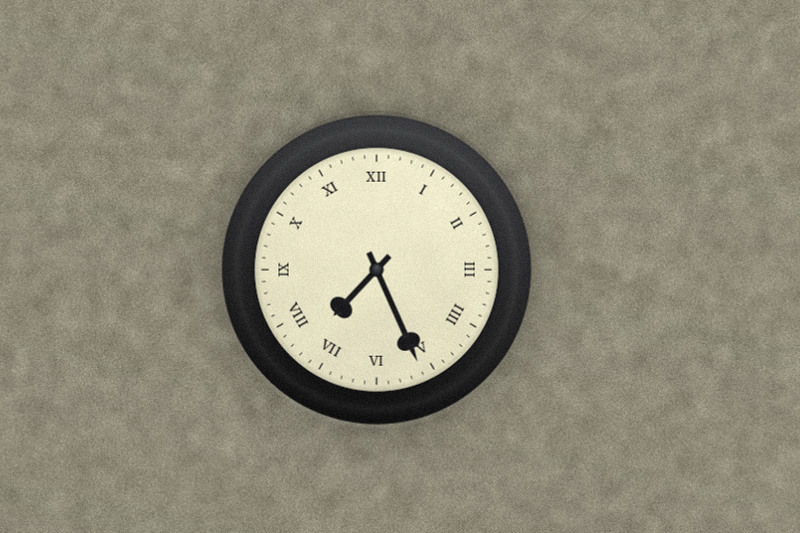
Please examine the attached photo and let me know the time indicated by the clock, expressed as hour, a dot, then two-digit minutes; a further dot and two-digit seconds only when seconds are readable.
7.26
